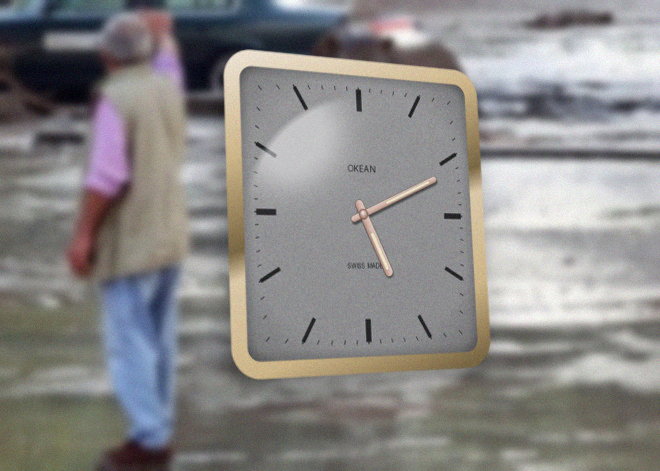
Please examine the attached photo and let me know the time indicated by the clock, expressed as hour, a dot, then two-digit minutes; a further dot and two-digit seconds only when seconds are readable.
5.11
